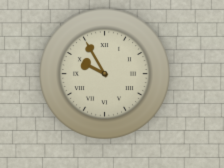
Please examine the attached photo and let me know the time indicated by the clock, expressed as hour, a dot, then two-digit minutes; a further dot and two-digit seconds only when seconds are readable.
9.55
